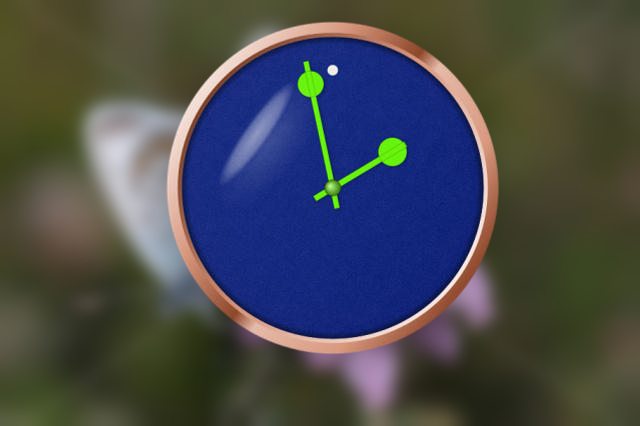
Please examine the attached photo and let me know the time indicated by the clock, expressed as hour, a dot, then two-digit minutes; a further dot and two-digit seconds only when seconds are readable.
1.58
